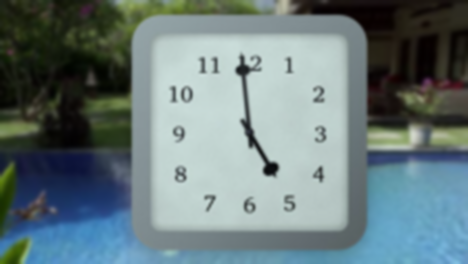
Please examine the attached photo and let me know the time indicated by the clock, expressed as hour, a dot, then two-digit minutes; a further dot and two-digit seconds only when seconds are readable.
4.59
